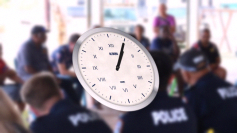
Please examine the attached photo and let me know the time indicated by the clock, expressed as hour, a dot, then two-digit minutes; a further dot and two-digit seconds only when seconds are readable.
1.05
